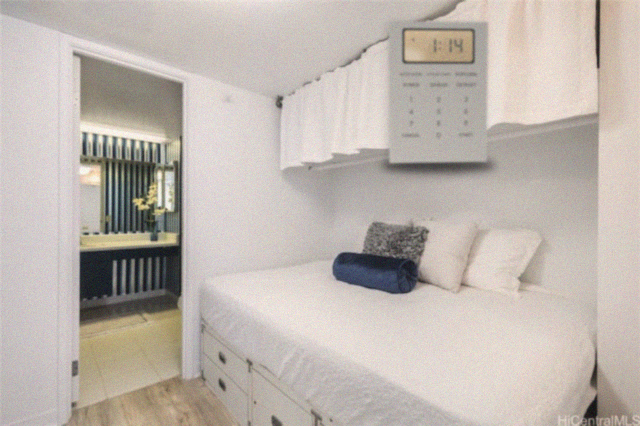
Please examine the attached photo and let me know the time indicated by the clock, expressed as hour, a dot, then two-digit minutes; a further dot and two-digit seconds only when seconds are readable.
1.14
